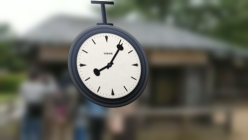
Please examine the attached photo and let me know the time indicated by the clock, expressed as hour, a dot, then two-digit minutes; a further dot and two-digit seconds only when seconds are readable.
8.06
